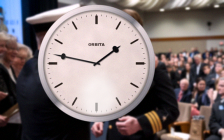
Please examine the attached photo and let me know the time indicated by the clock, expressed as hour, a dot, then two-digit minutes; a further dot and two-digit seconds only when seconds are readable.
1.47
